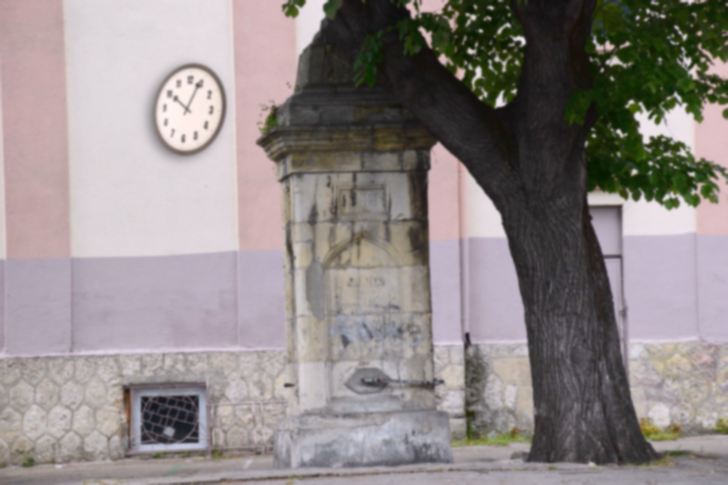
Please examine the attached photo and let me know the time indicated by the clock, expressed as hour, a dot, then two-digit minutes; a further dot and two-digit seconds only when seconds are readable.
10.04
